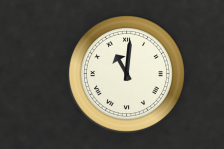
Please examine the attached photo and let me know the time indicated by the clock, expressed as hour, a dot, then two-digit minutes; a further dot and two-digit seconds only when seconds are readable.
11.01
